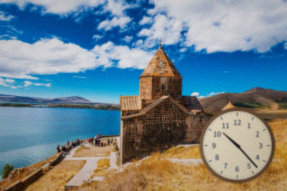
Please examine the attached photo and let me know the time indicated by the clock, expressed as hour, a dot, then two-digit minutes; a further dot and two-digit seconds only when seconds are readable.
10.23
